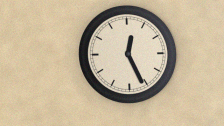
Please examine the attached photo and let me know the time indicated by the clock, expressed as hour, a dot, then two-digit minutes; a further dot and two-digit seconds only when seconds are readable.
12.26
